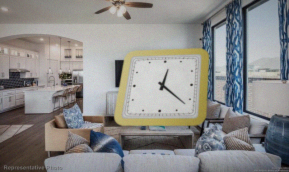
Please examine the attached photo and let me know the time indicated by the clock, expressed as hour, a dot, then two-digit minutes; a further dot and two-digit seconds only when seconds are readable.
12.22
